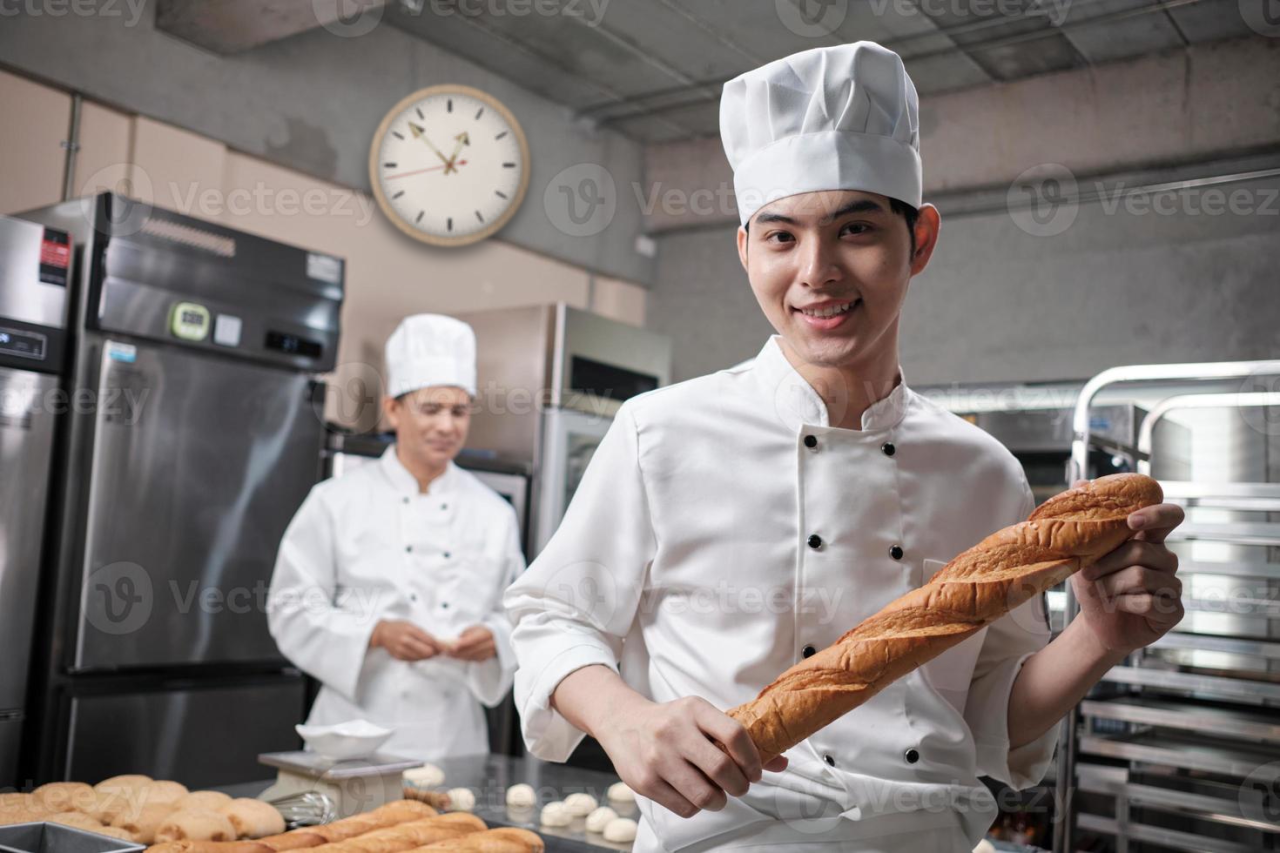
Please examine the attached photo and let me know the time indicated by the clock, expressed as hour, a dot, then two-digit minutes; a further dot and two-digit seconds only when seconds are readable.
12.52.43
